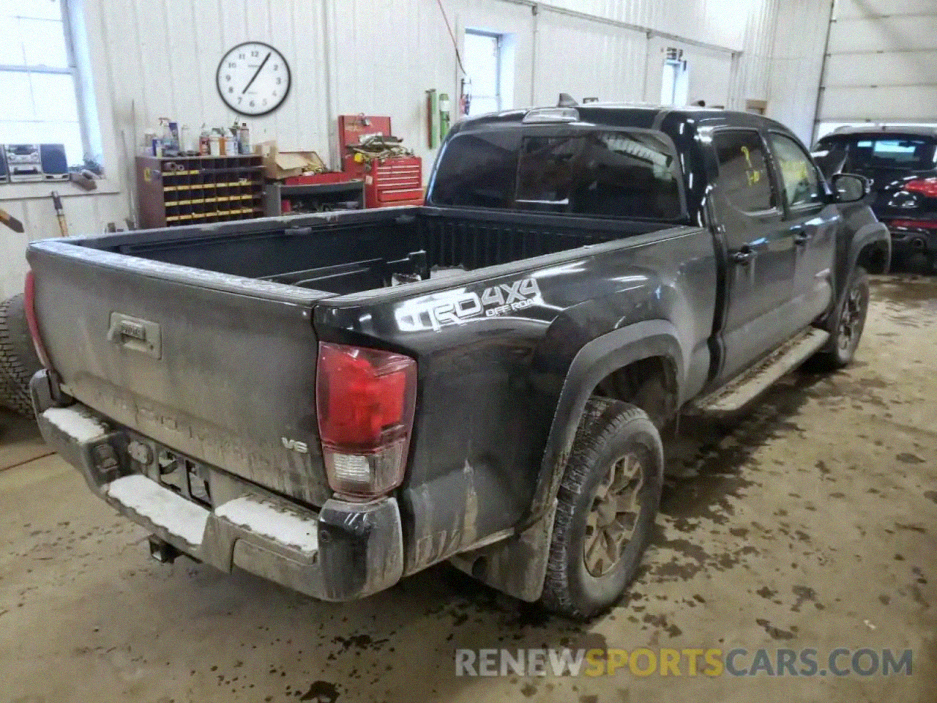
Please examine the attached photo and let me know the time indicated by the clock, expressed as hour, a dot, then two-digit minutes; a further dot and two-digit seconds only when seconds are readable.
7.05
